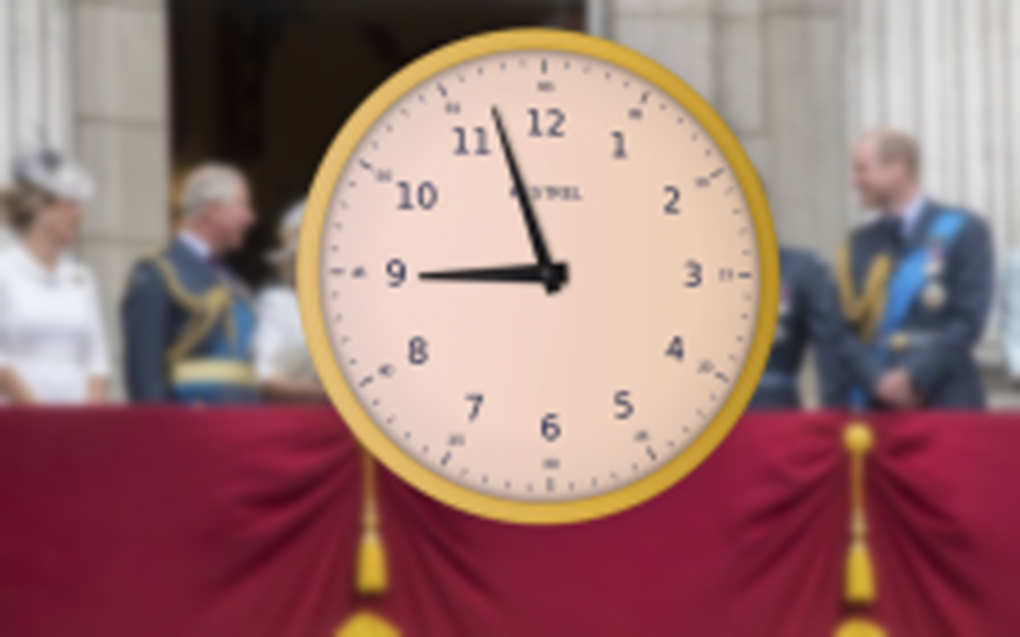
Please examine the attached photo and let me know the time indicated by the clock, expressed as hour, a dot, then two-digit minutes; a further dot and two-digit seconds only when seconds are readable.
8.57
